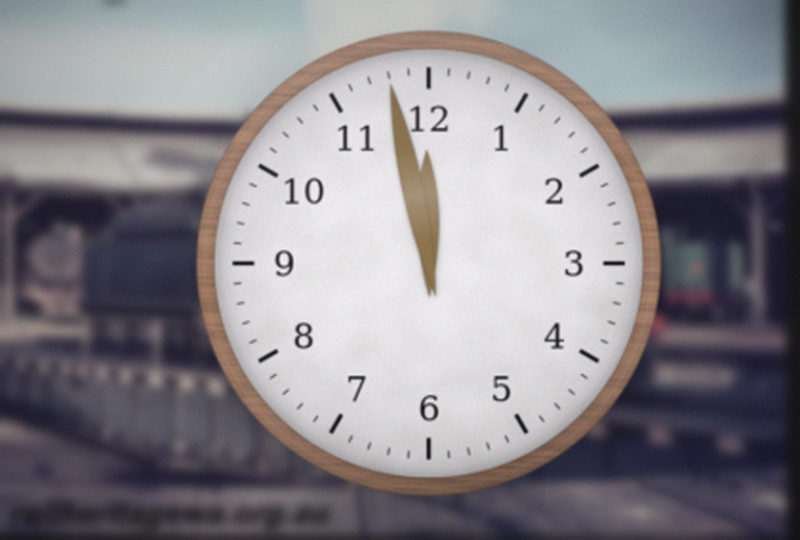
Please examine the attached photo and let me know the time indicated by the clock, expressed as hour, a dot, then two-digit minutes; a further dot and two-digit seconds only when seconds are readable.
11.58
